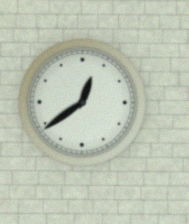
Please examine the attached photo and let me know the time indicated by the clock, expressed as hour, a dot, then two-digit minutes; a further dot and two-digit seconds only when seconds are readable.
12.39
